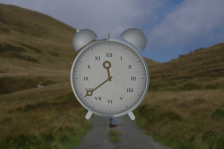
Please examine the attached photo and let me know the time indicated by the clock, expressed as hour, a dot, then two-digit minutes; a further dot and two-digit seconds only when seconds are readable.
11.39
